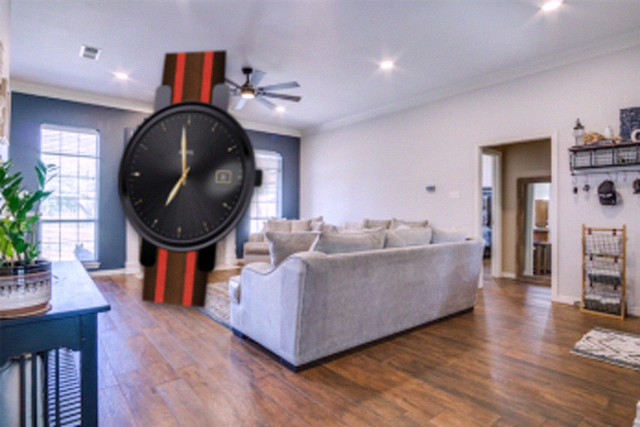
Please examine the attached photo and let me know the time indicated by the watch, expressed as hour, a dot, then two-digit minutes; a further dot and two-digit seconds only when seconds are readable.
6.59
